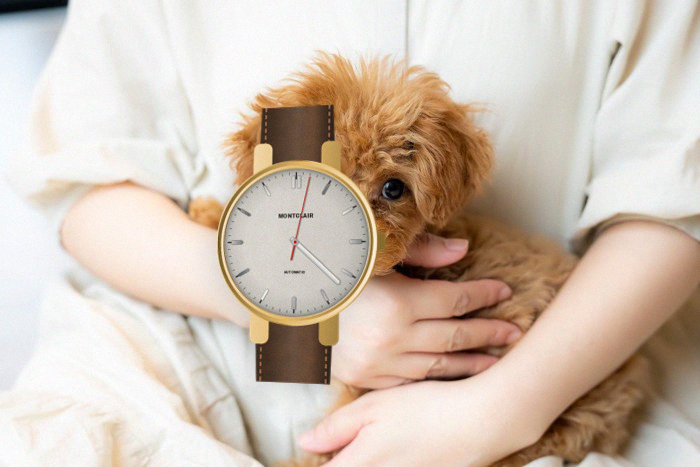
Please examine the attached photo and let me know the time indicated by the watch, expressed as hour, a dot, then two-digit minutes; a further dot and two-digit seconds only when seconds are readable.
4.22.02
